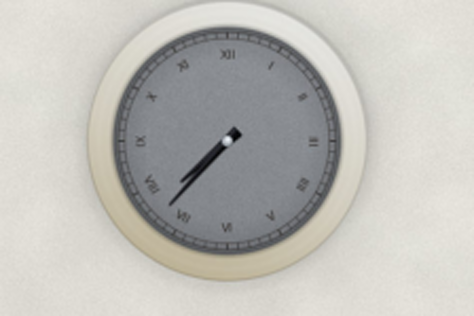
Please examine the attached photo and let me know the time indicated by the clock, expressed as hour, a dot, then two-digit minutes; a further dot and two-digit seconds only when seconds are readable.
7.37
